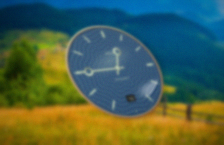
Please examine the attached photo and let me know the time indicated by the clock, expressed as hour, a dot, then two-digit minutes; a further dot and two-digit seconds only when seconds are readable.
12.45
